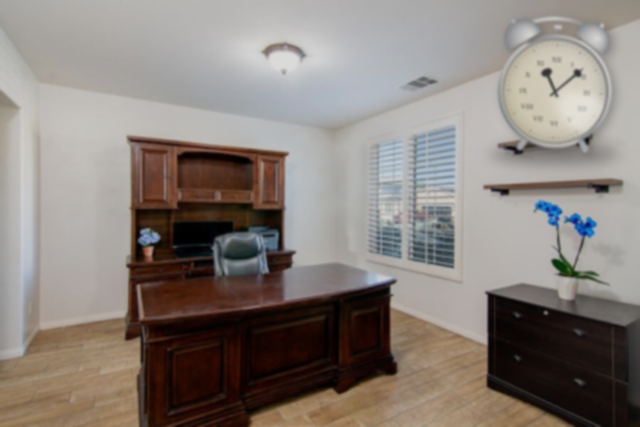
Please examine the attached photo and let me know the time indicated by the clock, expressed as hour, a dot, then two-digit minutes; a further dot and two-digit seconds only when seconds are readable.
11.08
